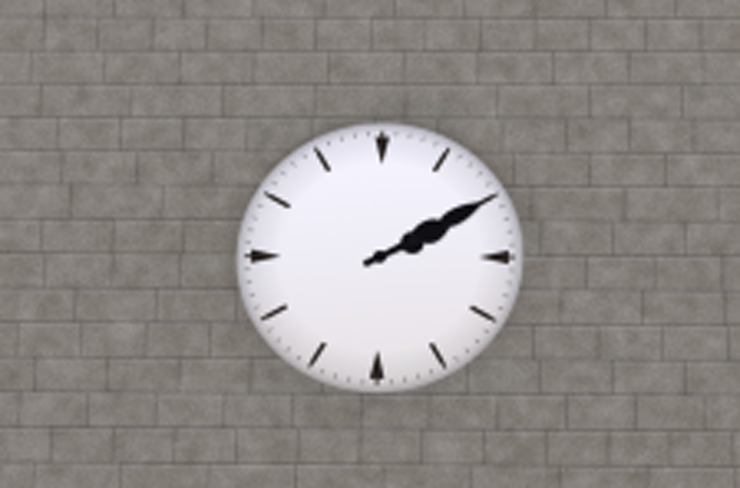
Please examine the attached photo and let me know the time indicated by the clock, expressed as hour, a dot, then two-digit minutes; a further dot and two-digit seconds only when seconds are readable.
2.10
